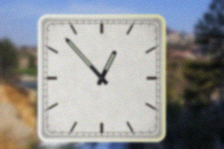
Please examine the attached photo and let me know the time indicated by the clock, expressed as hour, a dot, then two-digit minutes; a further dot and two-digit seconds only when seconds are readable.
12.53
